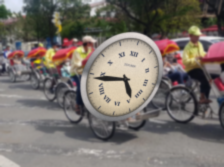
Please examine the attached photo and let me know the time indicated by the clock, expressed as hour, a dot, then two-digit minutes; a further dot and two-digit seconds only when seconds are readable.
4.44
